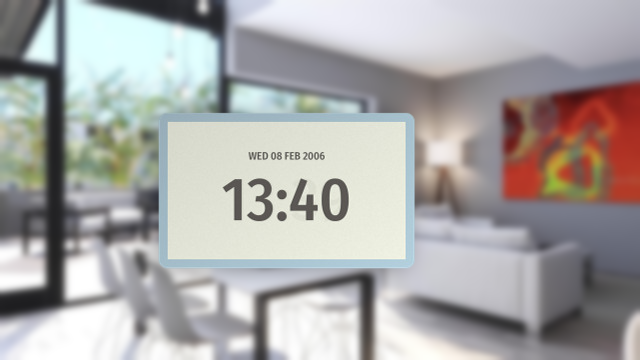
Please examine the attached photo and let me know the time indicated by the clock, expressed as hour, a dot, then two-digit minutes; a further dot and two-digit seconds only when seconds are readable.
13.40
